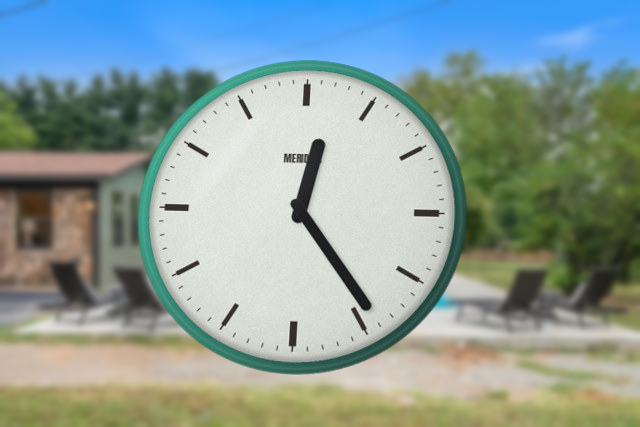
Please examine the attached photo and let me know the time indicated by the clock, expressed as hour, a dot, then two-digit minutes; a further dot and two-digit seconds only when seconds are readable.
12.24
